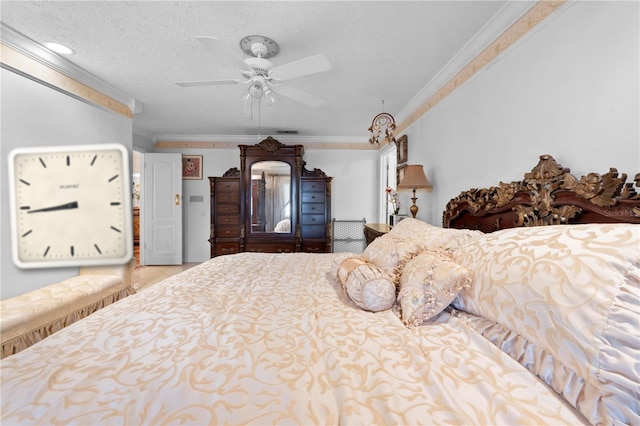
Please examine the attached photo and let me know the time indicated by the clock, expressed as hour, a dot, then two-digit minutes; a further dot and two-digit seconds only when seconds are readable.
8.44
